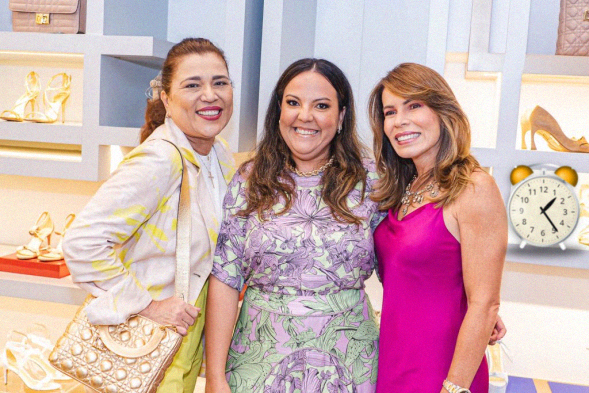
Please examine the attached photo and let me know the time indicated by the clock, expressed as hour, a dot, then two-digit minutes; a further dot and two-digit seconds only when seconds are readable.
1.24
